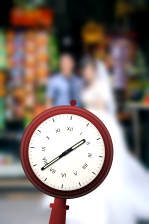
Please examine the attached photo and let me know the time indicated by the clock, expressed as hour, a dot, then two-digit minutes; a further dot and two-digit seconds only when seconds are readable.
1.38
